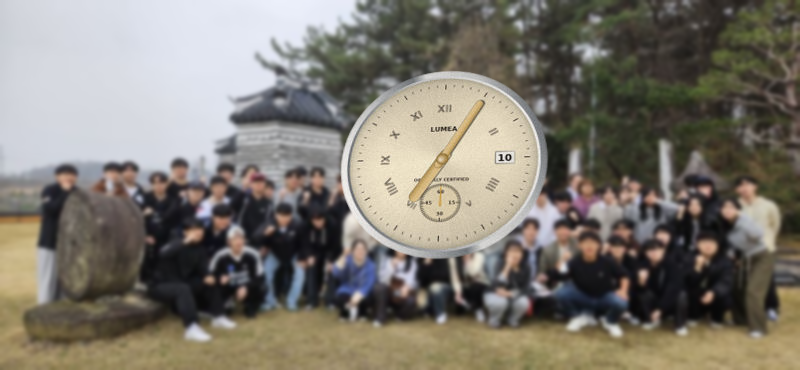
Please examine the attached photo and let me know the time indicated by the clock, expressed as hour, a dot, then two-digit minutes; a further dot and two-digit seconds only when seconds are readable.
7.05
